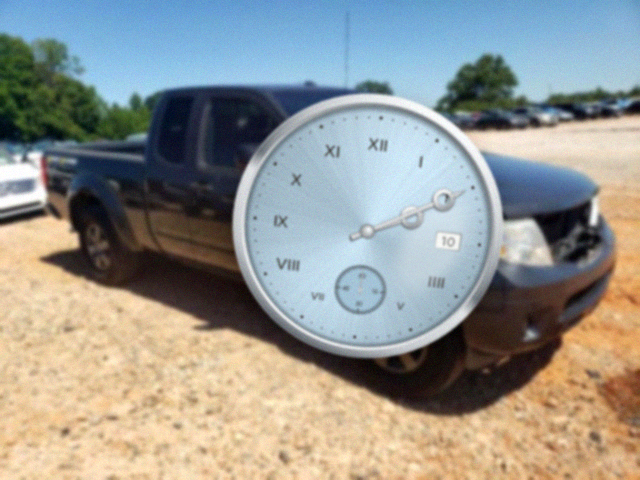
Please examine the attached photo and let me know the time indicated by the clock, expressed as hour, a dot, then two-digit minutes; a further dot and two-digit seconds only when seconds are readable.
2.10
